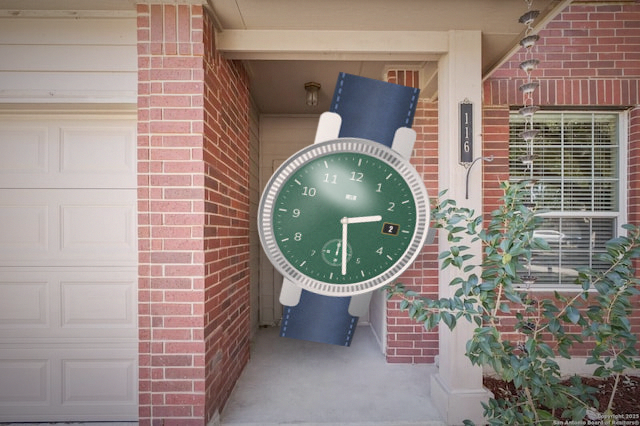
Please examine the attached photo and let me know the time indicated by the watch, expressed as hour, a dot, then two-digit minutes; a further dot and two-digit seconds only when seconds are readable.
2.28
